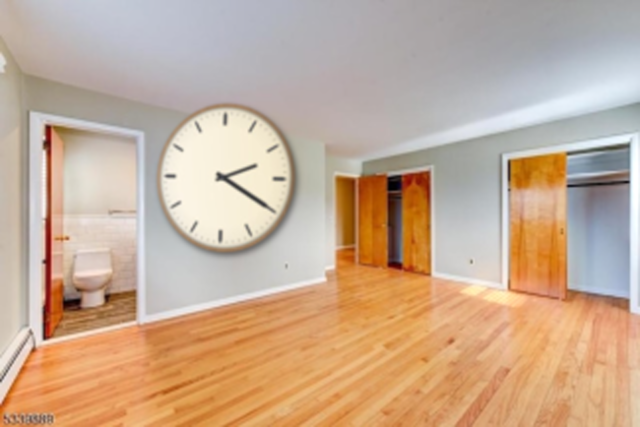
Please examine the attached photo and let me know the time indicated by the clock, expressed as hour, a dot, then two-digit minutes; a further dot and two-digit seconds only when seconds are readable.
2.20
